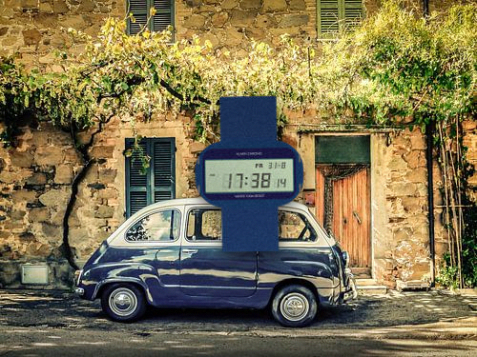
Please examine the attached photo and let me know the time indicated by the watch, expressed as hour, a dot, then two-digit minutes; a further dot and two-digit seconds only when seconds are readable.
17.38.14
